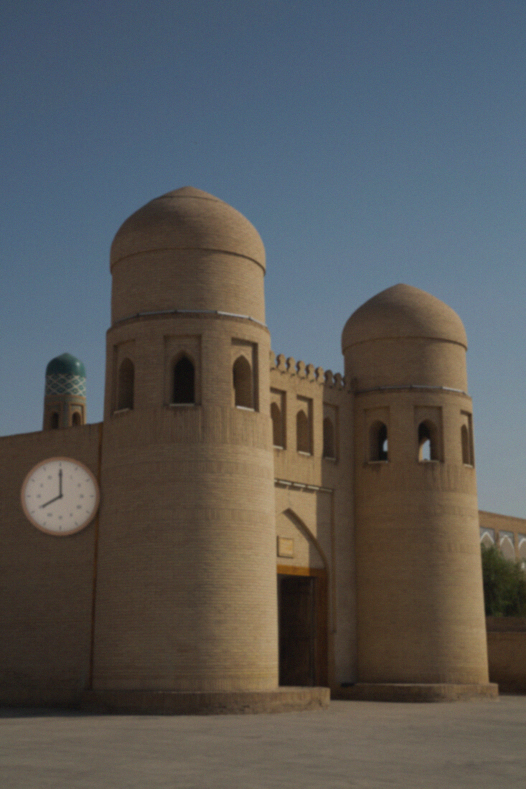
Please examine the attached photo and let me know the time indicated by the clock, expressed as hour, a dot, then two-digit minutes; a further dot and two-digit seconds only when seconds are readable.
8.00
